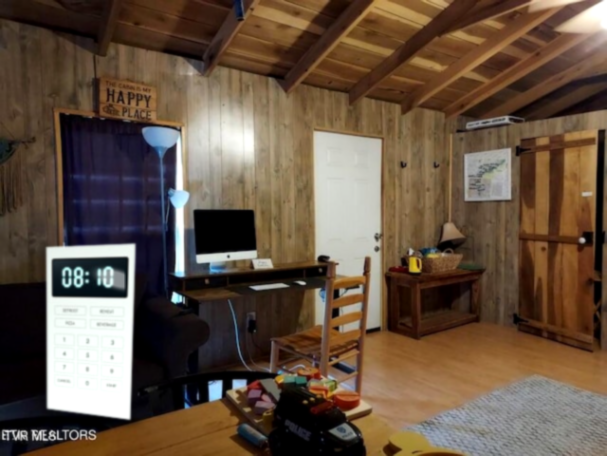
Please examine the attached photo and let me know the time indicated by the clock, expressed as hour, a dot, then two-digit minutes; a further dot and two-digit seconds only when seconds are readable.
8.10
